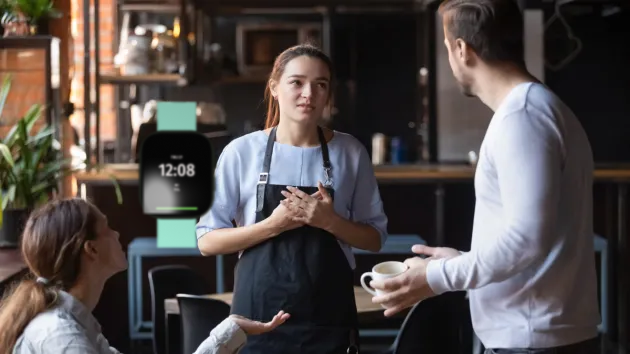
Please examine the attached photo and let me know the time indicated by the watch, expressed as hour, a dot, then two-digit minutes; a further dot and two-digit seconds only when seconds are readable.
12.08
